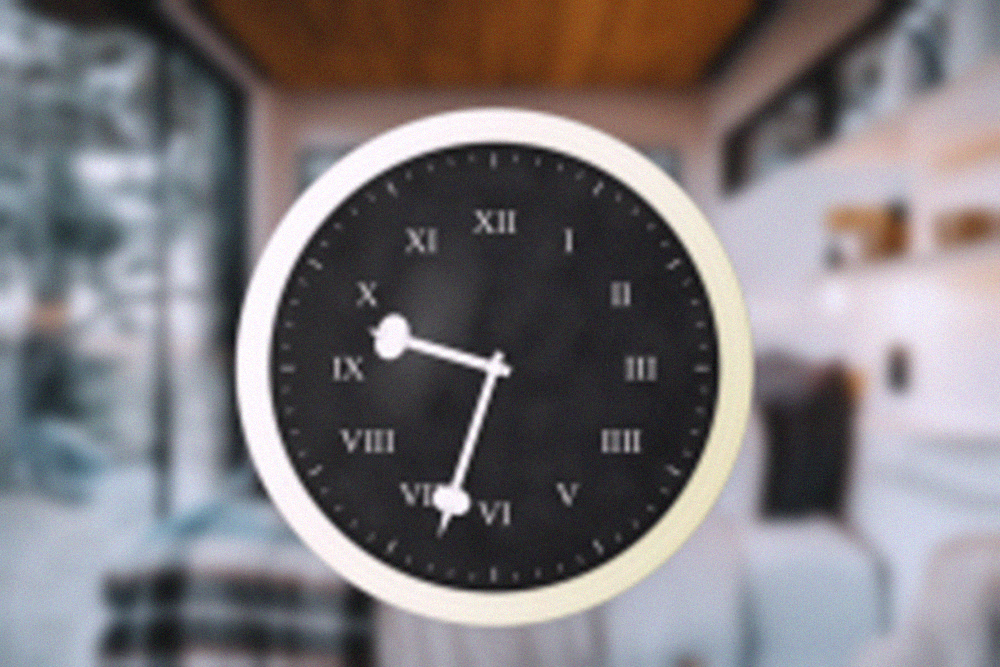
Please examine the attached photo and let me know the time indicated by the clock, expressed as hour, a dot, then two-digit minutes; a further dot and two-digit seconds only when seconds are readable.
9.33
